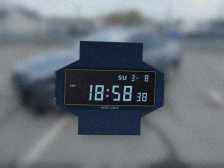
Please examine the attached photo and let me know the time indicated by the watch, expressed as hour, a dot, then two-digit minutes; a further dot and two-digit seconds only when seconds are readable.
18.58.38
